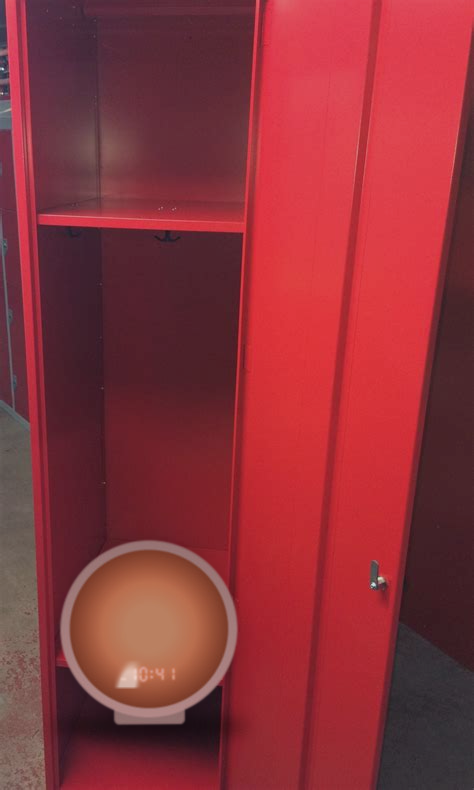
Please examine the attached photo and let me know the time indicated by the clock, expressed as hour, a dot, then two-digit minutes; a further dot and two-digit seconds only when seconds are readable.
10.41
